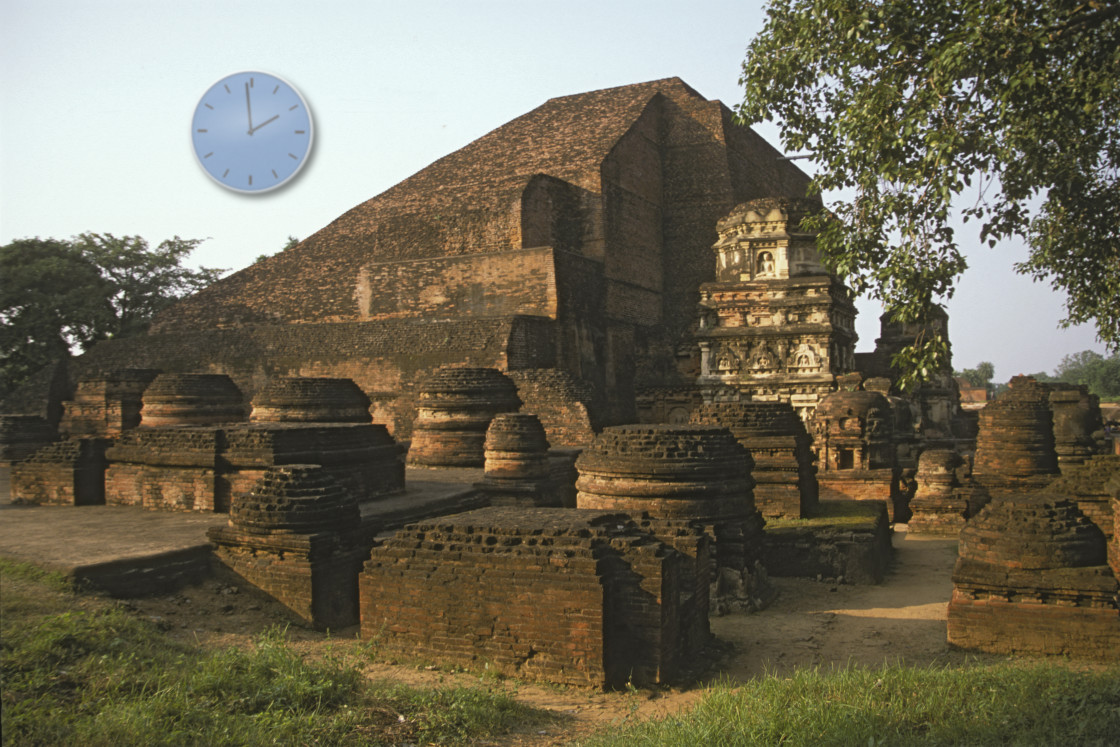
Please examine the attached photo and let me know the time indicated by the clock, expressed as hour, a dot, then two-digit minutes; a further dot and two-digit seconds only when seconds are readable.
1.59
